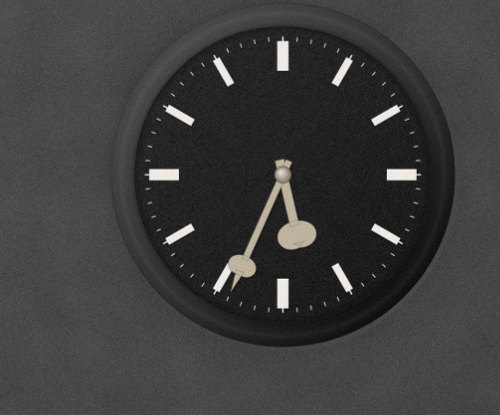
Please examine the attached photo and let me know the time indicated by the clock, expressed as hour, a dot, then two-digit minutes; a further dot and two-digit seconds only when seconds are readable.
5.34
